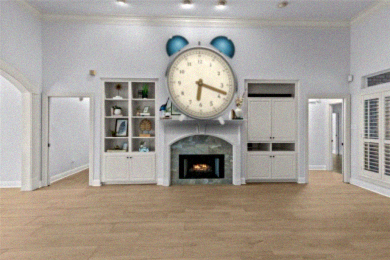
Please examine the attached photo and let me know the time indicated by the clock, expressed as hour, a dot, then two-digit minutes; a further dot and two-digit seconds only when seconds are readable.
6.18
